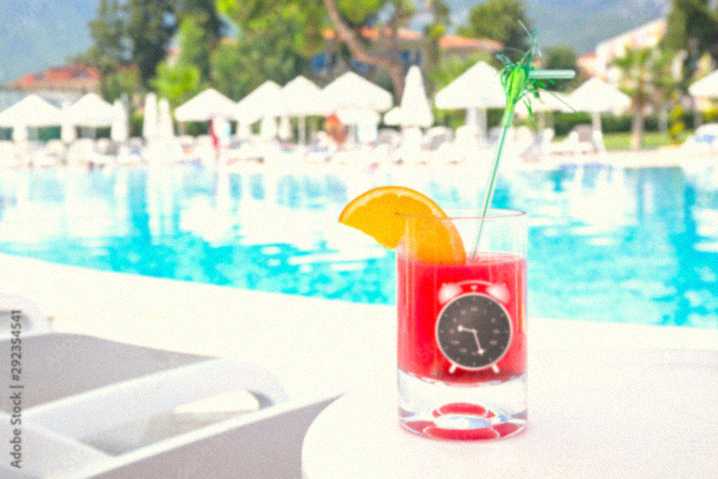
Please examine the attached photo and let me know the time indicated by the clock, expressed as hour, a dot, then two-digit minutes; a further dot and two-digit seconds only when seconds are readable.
9.27
